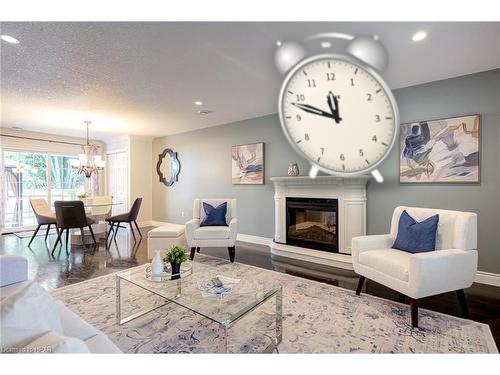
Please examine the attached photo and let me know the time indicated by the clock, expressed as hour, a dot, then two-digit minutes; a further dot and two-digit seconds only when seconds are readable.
11.48
